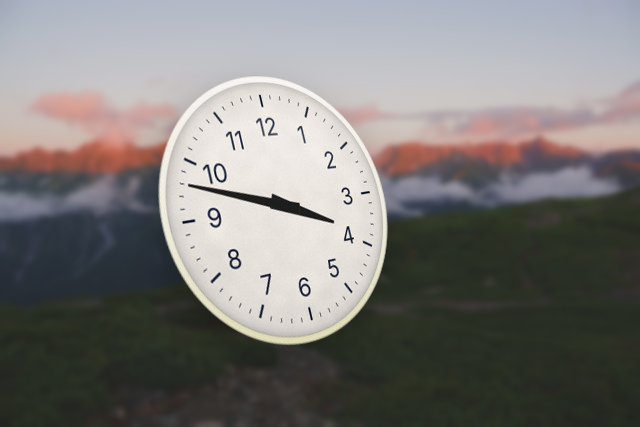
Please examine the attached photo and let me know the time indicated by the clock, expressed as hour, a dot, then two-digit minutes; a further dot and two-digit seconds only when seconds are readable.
3.48
